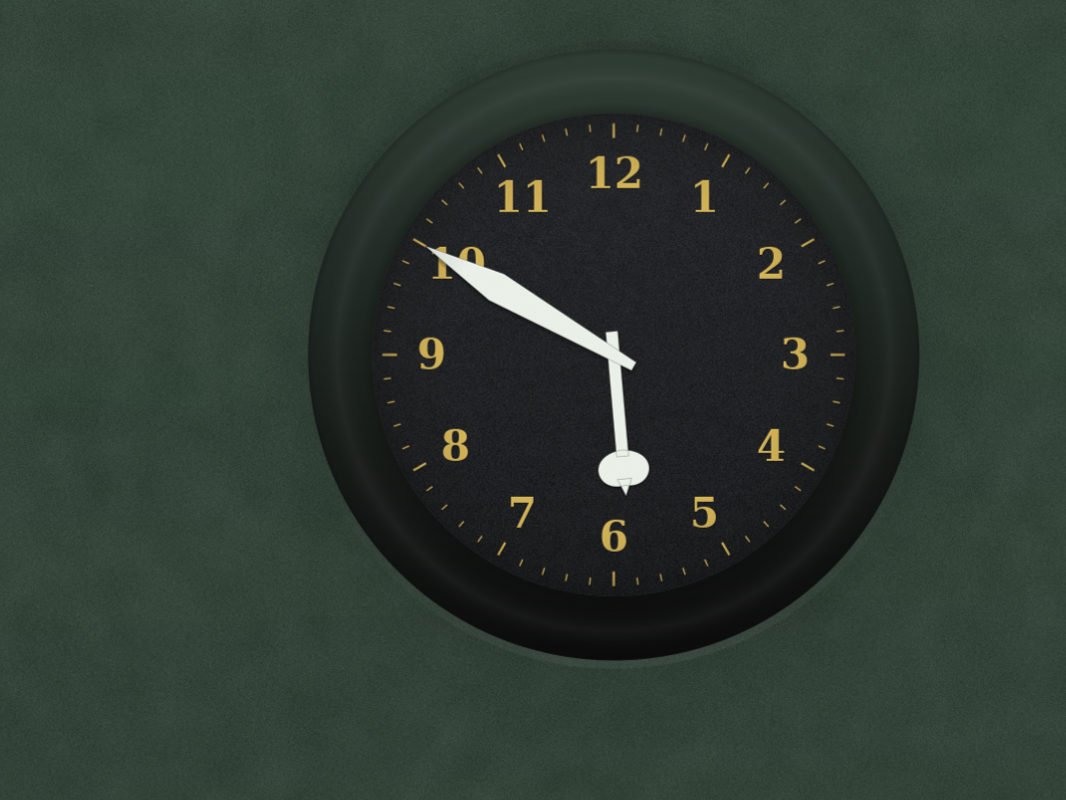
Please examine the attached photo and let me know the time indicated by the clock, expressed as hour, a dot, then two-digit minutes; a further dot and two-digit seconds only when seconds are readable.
5.50
